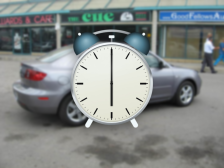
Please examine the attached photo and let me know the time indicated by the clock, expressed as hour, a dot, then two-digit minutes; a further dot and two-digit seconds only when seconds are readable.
6.00
